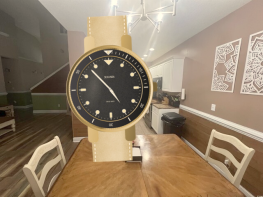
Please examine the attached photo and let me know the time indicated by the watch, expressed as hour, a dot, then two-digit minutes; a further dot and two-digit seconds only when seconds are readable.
4.53
